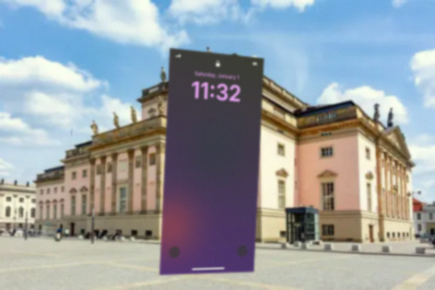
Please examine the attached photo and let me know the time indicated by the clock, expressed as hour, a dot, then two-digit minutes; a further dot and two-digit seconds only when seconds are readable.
11.32
